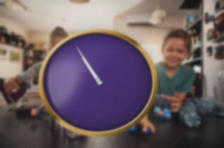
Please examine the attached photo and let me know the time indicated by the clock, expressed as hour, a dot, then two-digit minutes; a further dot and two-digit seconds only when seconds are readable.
10.55
